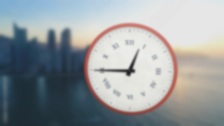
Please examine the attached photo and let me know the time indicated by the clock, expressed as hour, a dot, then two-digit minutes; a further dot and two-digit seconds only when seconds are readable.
12.45
